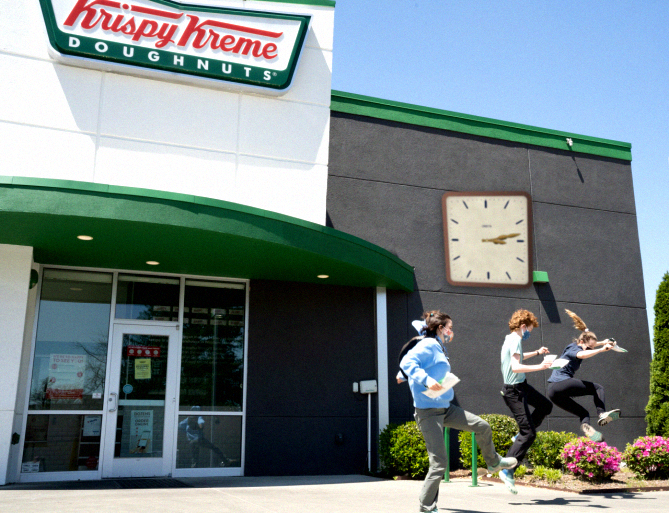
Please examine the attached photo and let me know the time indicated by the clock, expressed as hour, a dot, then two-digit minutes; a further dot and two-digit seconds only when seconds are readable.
3.13
